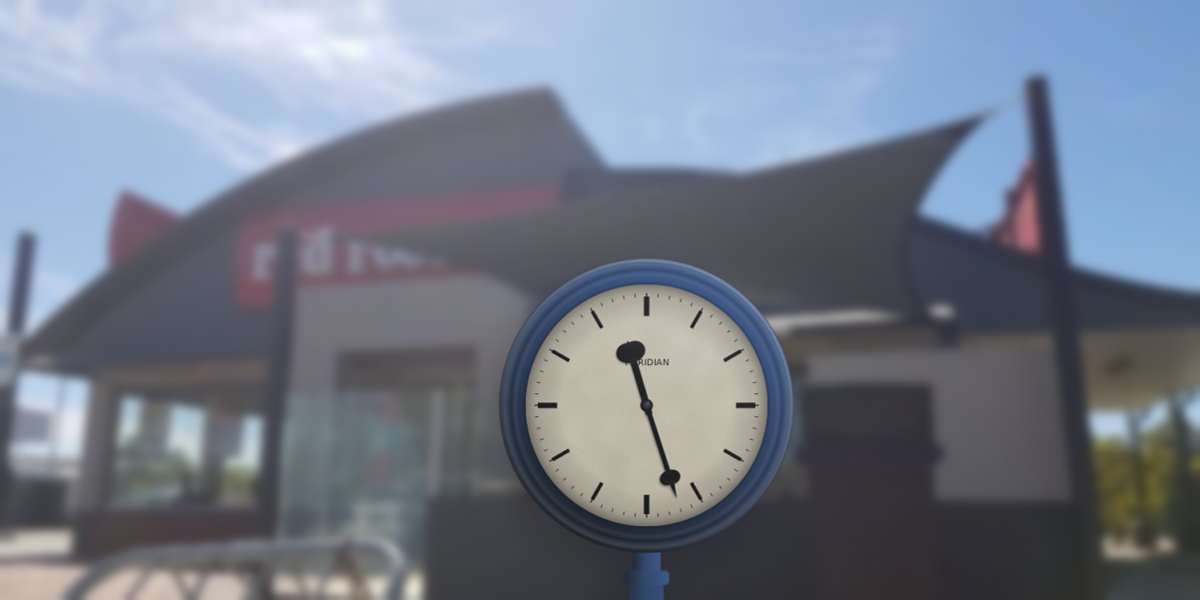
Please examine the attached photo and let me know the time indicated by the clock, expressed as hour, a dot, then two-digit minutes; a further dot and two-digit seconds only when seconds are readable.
11.27
